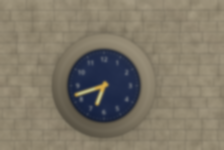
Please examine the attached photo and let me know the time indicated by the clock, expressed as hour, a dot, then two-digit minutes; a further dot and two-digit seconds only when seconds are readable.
6.42
